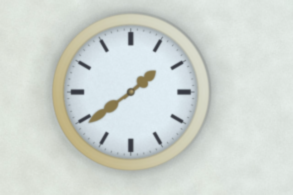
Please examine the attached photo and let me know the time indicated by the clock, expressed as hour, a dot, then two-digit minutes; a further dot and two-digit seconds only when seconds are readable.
1.39
